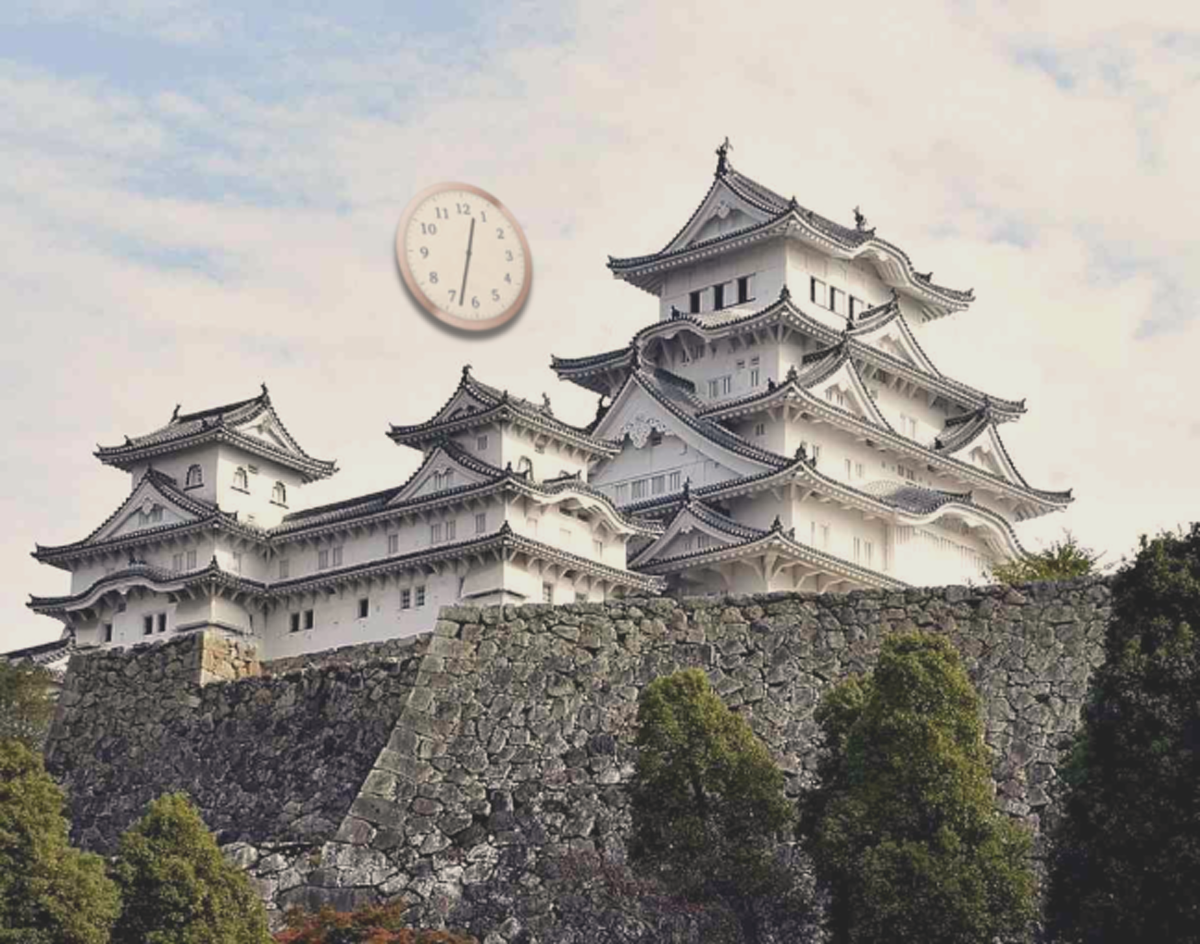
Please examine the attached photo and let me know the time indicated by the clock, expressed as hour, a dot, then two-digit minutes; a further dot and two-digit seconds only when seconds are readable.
12.33
